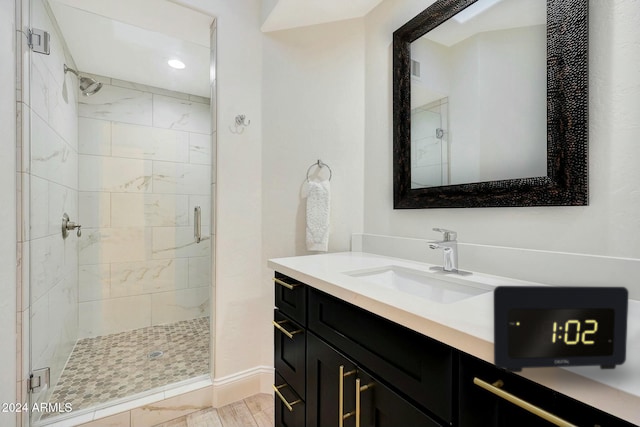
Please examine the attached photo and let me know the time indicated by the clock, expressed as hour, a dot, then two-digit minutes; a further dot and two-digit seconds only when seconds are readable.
1.02
